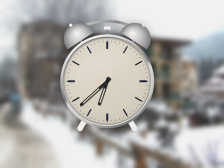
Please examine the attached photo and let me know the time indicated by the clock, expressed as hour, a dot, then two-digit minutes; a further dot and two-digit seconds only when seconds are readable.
6.38
